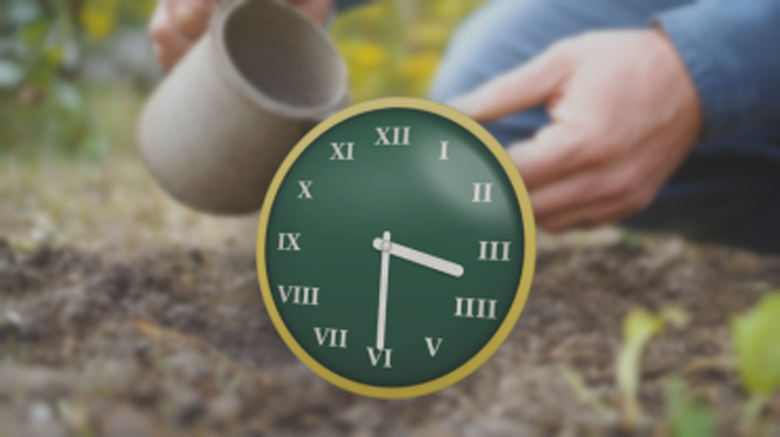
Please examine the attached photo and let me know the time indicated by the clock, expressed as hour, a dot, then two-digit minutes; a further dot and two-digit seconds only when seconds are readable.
3.30
